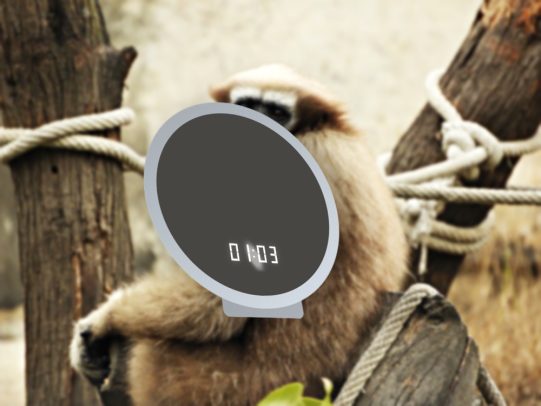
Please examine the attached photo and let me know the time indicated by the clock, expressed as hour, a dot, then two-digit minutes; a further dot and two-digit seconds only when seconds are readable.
1.03
